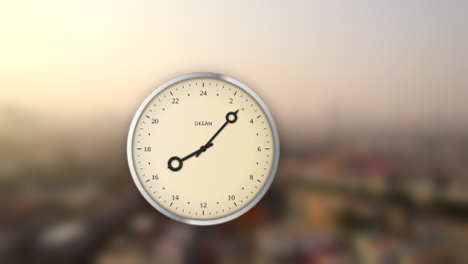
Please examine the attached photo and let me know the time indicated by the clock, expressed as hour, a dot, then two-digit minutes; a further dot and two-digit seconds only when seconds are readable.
16.07
